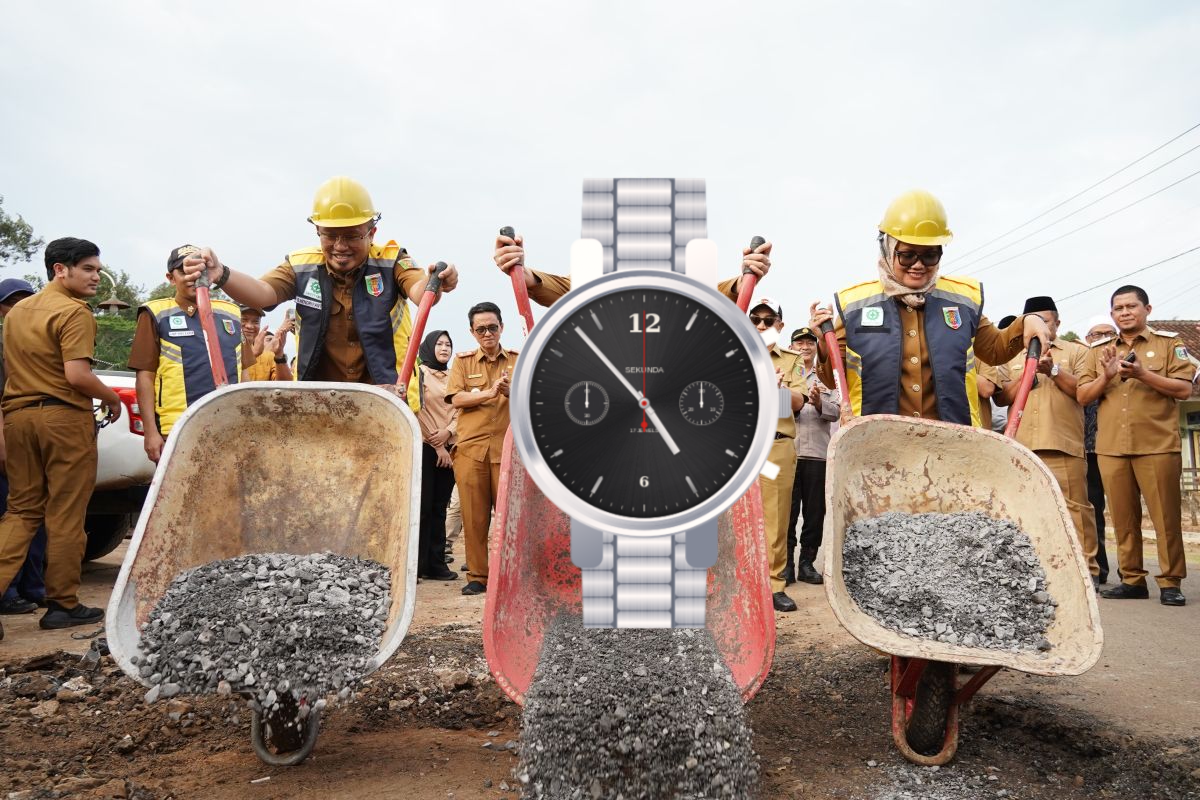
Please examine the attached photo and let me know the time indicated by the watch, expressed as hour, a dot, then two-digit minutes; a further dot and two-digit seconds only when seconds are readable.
4.53
